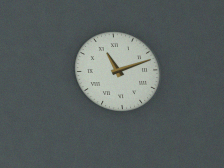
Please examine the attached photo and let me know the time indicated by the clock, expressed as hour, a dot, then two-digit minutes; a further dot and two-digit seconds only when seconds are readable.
11.12
